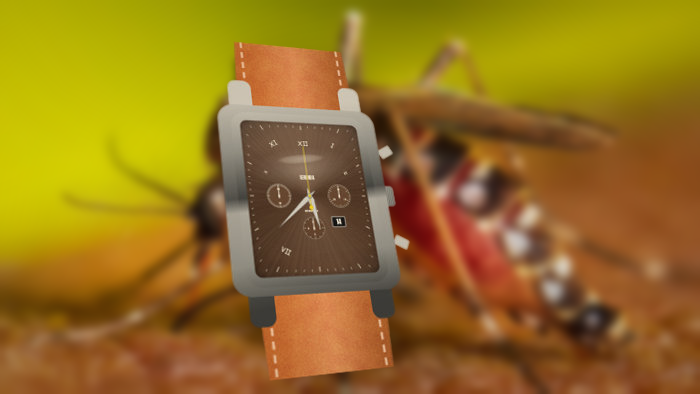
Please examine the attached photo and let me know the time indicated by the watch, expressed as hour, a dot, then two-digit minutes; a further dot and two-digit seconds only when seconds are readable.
5.38
